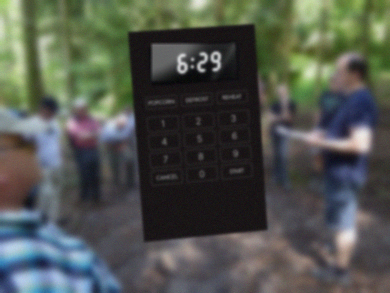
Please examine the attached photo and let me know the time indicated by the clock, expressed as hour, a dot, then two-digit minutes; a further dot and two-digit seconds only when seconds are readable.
6.29
